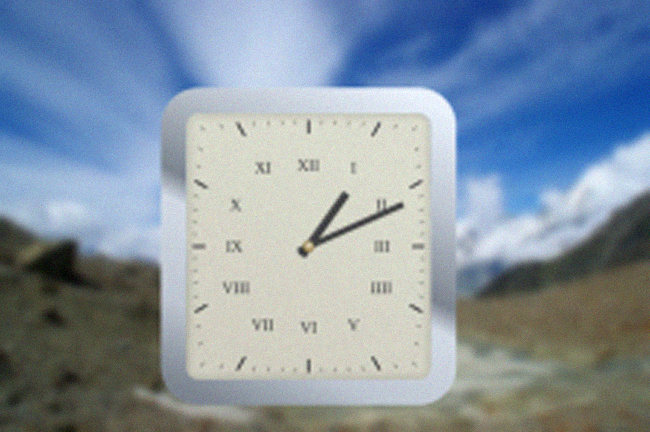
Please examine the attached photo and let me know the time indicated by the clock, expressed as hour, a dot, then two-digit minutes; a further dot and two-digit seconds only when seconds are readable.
1.11
